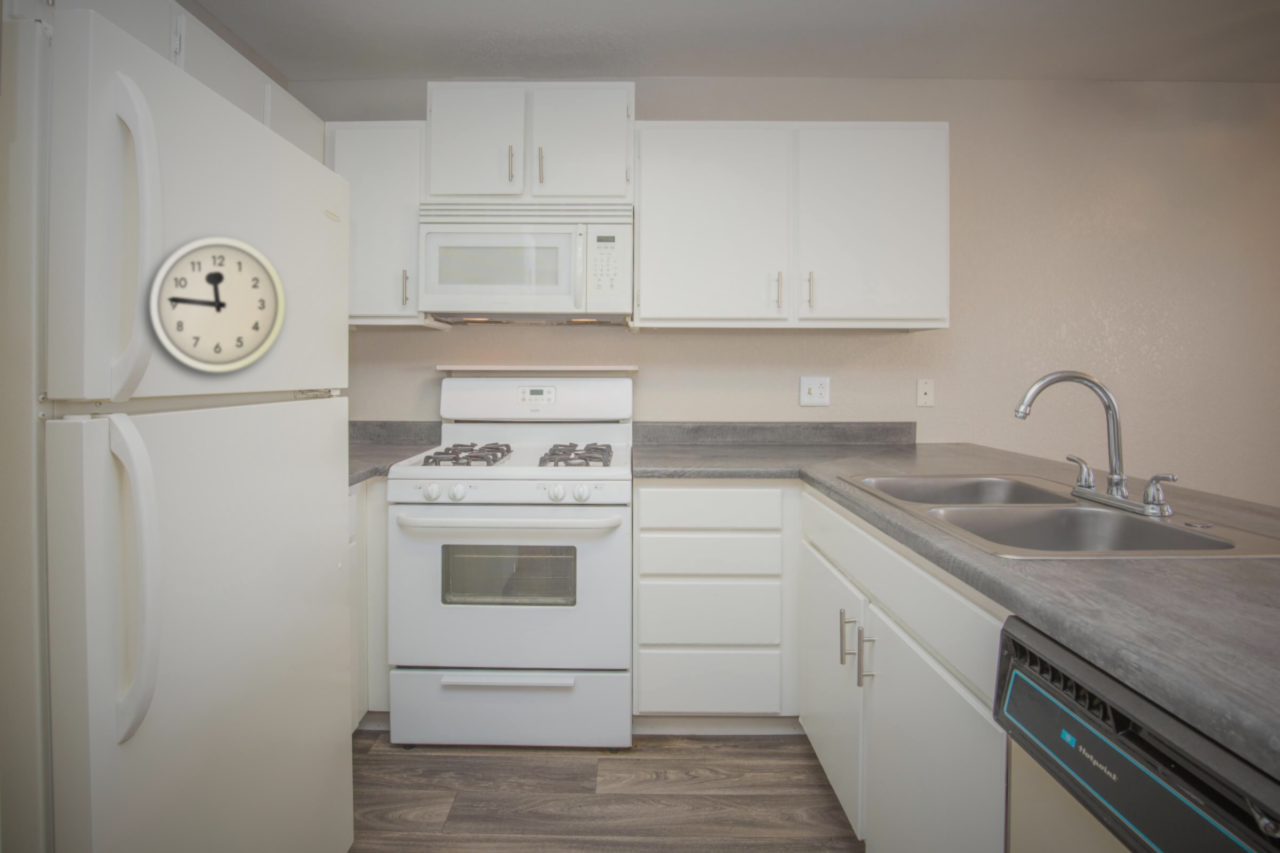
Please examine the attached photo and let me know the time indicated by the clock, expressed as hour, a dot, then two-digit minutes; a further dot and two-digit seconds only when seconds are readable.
11.46
